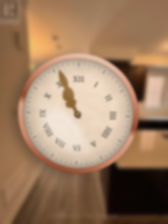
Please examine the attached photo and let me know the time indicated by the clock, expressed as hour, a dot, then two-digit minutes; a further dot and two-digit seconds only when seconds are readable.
10.56
